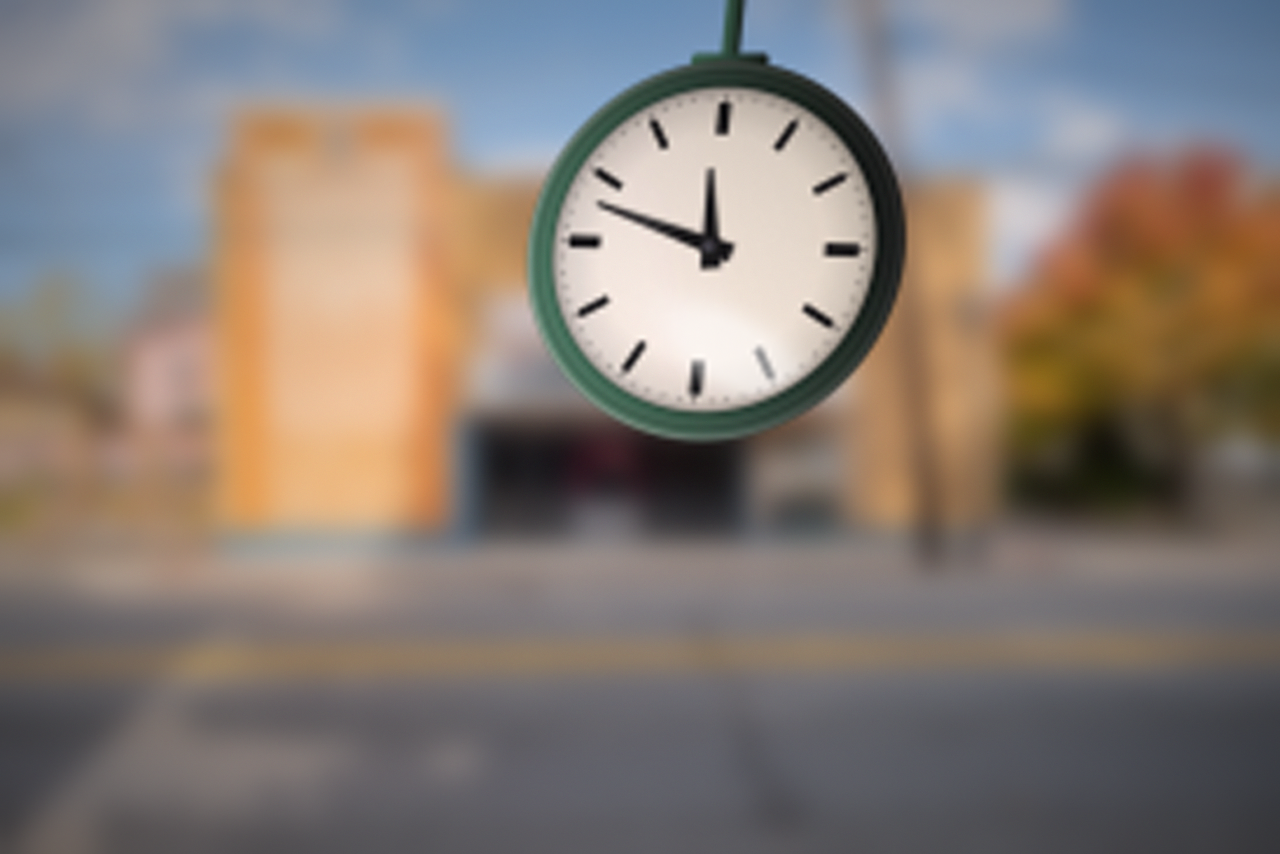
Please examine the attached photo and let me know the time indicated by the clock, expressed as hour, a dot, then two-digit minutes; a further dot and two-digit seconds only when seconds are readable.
11.48
